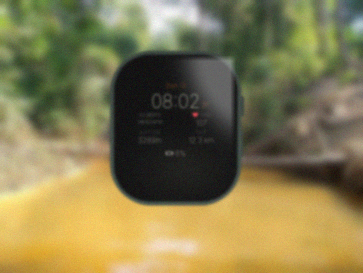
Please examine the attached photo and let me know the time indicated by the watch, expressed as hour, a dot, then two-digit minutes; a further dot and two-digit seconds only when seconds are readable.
8.02
